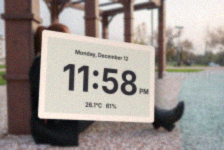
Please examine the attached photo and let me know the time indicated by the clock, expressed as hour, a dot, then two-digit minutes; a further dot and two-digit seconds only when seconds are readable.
11.58
